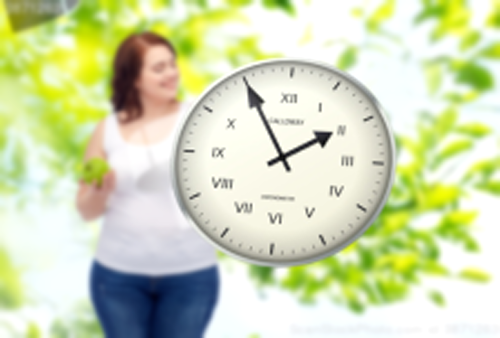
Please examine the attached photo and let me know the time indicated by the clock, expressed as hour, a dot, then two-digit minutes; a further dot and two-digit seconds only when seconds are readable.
1.55
